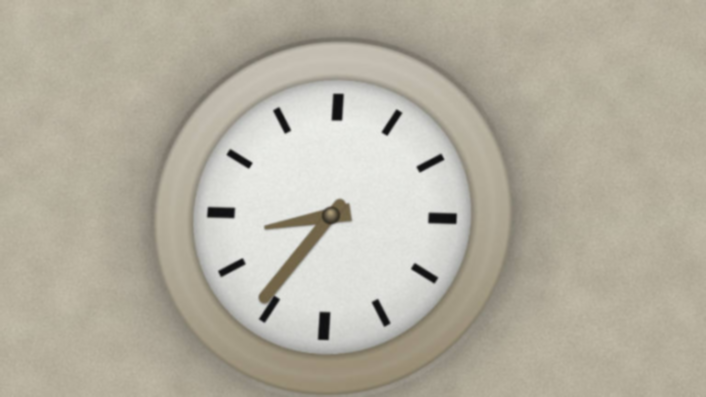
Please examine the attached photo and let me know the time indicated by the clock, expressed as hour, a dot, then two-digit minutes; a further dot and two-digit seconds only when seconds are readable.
8.36
